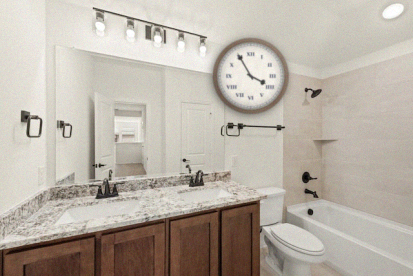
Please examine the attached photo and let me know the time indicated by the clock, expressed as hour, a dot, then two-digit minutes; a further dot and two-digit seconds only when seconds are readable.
3.55
